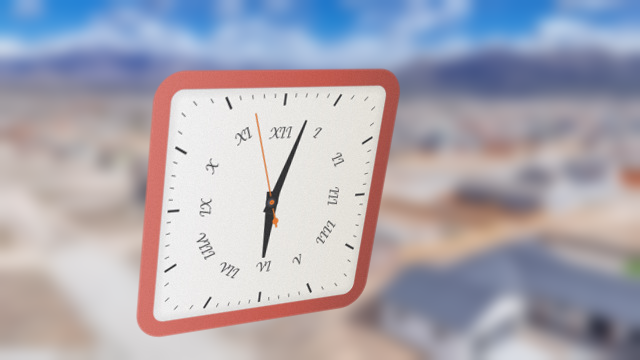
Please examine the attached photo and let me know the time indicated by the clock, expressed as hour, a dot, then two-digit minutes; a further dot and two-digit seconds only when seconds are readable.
6.02.57
